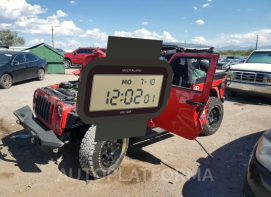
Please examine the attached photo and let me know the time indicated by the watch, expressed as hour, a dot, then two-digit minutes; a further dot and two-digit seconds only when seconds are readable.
12.02.01
